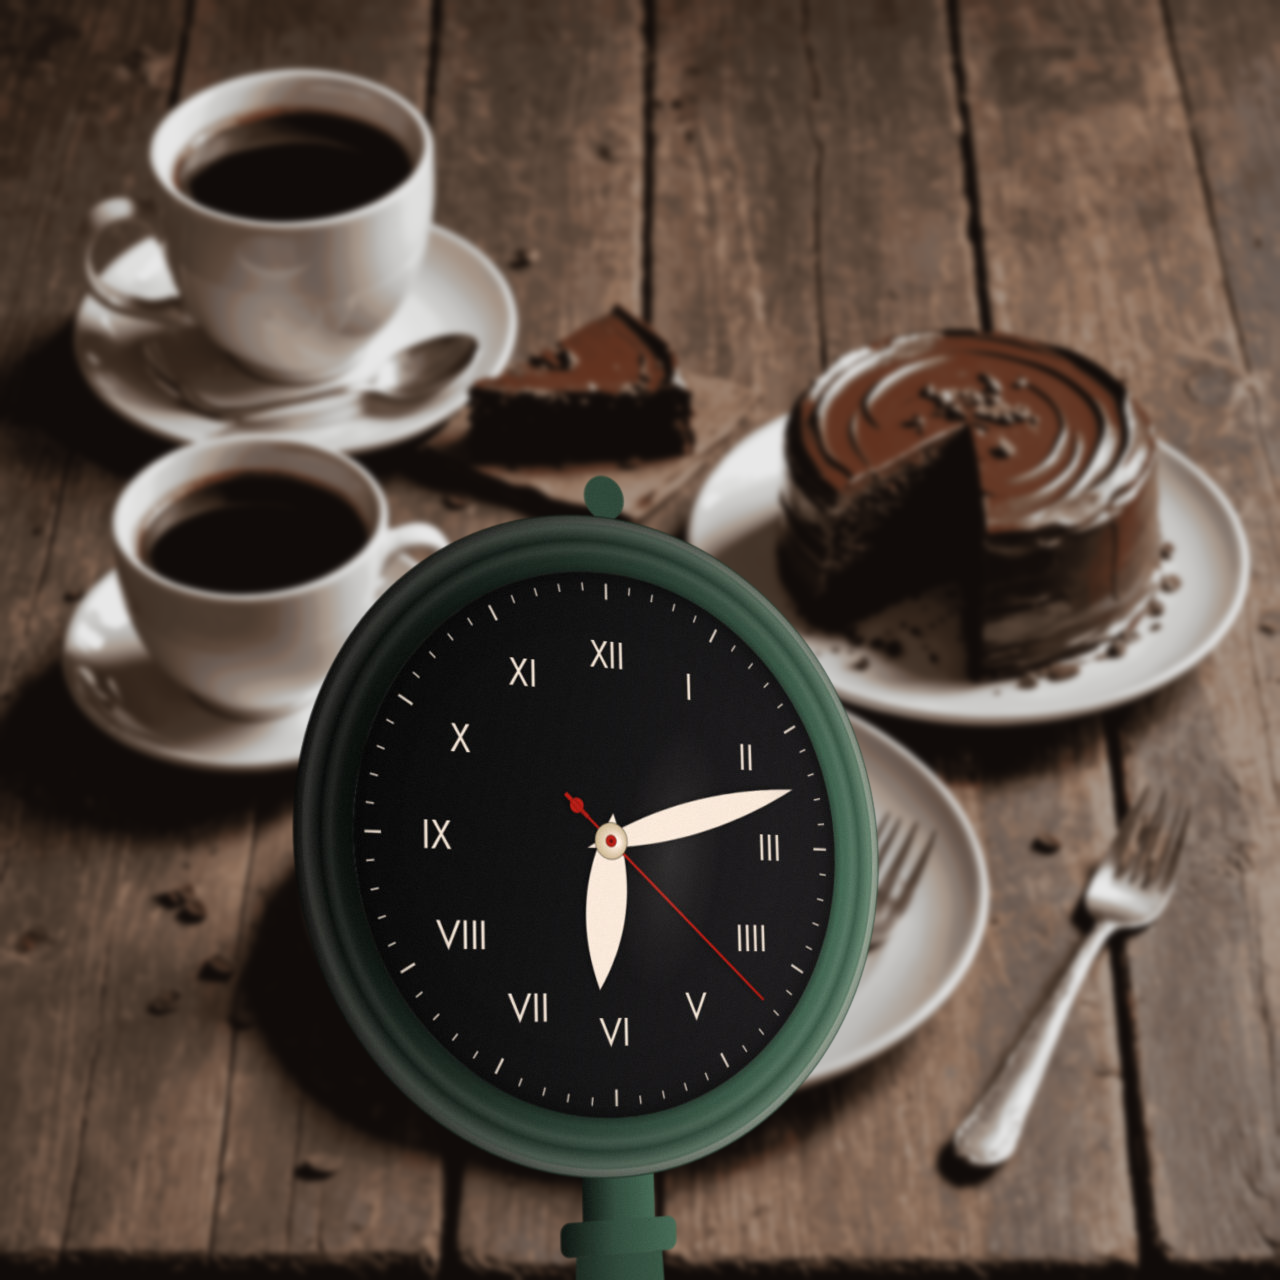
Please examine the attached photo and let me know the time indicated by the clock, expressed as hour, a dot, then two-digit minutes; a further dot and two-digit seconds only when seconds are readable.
6.12.22
